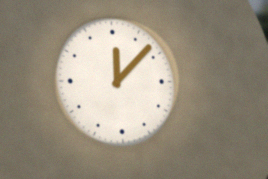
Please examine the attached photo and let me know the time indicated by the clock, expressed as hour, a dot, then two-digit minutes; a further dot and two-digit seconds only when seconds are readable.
12.08
